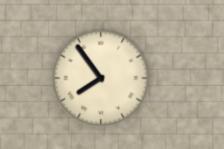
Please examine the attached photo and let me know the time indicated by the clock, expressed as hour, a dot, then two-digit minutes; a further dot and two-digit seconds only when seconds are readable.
7.54
